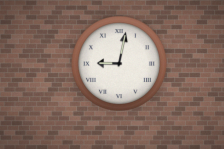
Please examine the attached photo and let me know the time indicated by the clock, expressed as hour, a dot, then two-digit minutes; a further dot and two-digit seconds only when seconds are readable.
9.02
